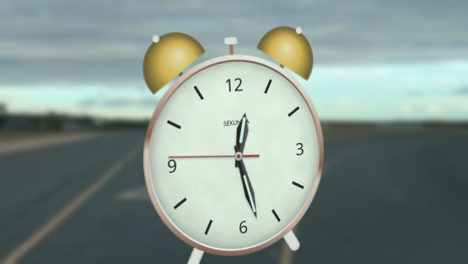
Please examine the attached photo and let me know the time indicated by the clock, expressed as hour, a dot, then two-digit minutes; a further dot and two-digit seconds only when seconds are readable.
12.27.46
